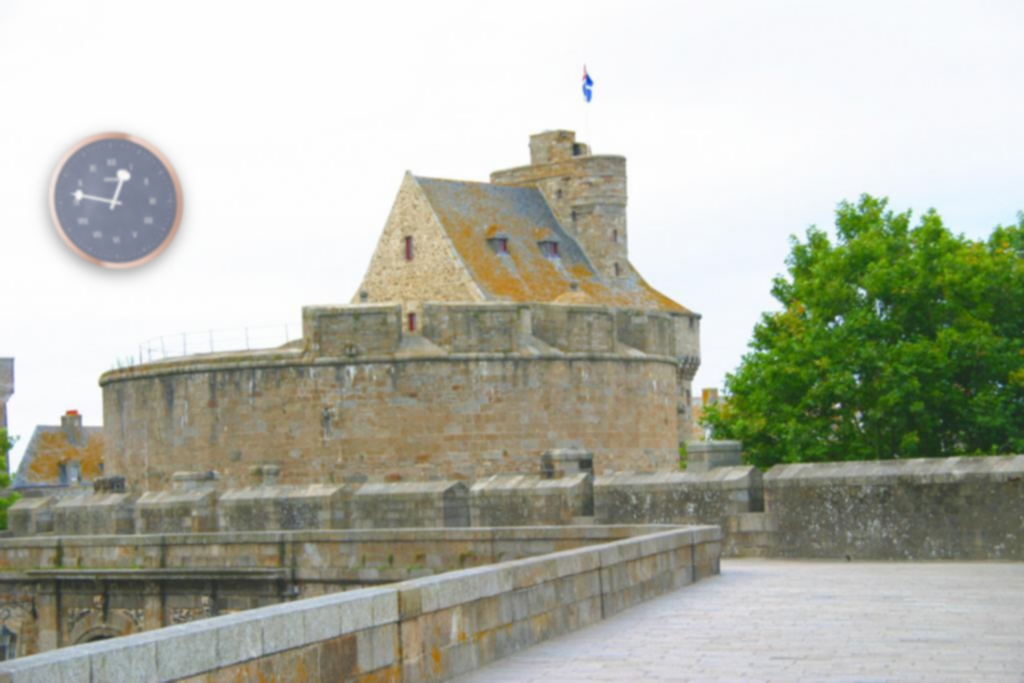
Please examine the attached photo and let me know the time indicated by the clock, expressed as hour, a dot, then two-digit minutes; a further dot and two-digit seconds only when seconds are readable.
12.47
